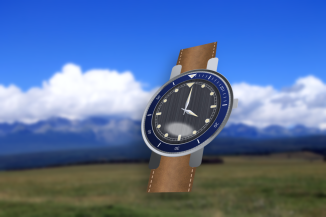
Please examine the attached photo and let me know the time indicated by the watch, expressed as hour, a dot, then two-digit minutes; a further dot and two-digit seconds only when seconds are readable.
4.01
